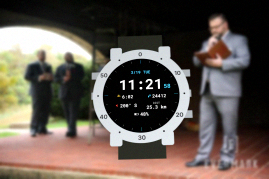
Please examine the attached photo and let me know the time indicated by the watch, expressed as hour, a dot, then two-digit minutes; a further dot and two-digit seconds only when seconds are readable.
11.21
